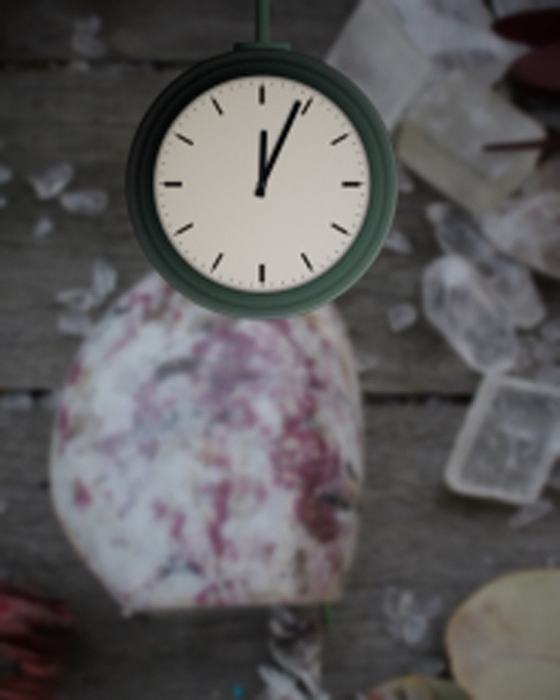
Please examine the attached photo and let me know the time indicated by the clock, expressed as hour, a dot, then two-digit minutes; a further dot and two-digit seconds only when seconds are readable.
12.04
